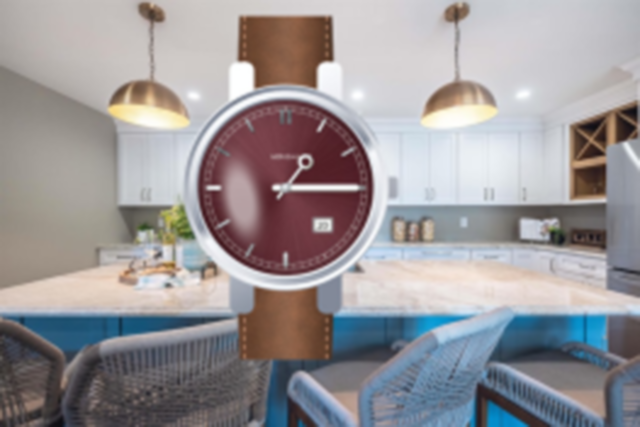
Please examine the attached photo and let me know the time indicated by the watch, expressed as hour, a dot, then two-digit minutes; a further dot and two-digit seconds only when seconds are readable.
1.15
